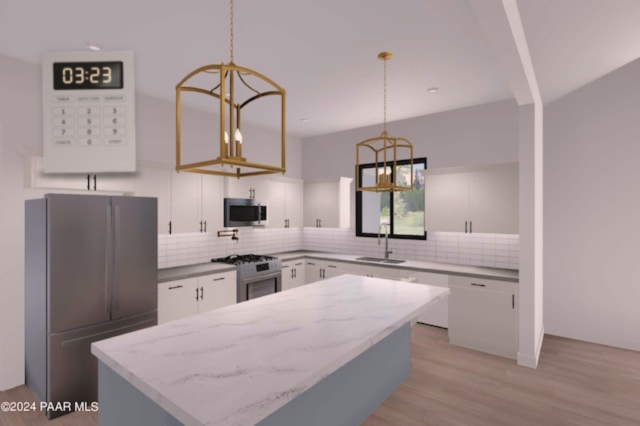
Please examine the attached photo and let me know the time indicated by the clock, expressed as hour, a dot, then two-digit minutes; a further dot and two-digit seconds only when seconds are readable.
3.23
